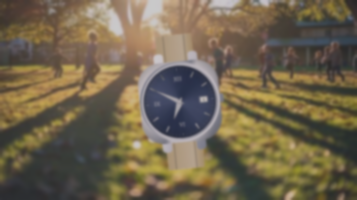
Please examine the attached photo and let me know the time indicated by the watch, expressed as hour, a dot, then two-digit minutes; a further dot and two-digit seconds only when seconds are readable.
6.50
